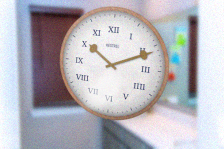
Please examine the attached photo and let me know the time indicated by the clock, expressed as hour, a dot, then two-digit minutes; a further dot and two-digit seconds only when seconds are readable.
10.11
